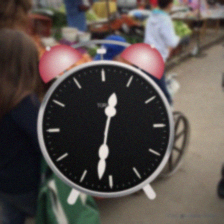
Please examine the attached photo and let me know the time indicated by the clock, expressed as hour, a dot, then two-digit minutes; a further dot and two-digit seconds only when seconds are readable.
12.32
